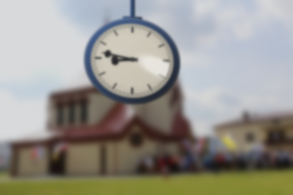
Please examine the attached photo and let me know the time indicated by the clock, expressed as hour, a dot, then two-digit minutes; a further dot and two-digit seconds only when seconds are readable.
8.47
